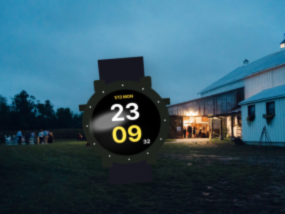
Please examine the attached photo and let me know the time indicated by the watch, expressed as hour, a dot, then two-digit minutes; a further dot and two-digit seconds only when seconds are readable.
23.09
